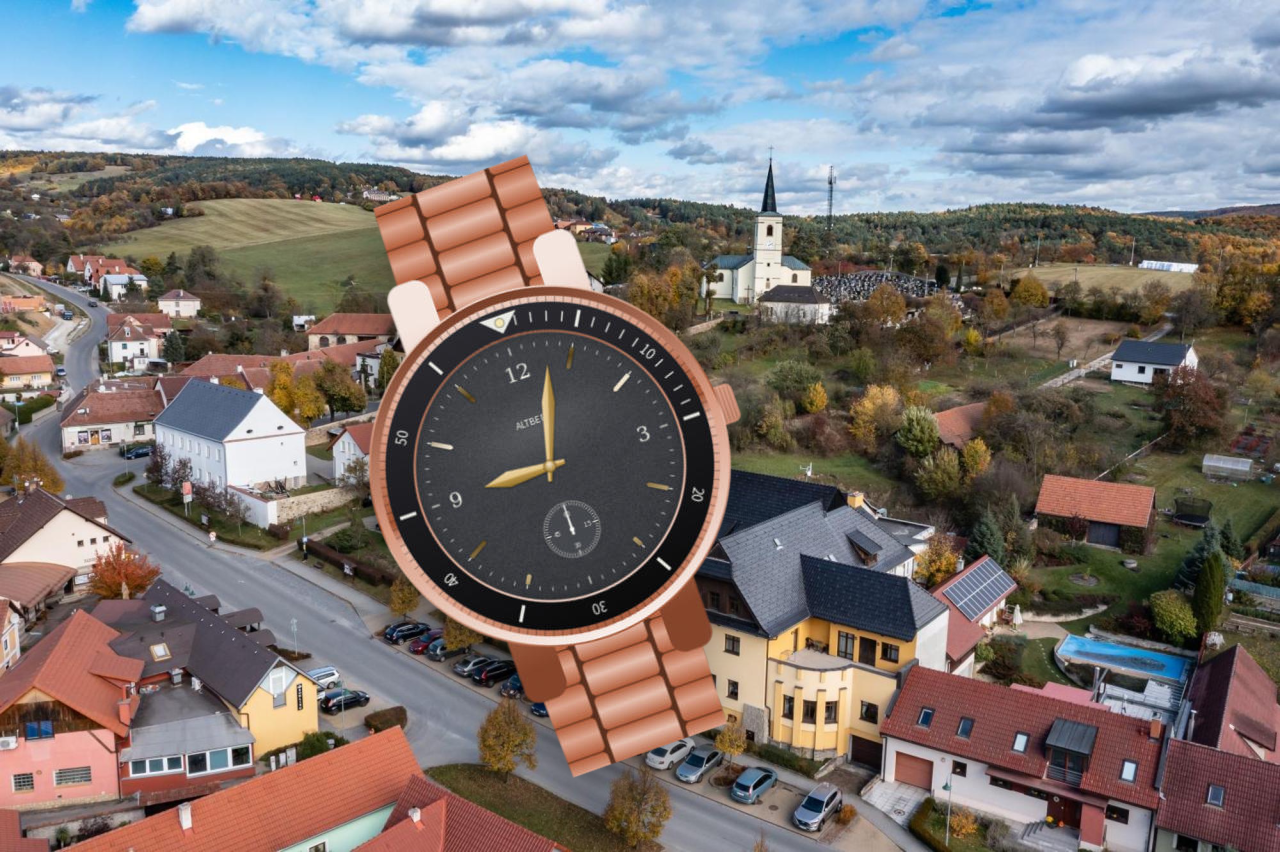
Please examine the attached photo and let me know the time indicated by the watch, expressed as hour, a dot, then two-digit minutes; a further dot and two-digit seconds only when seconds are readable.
9.03
